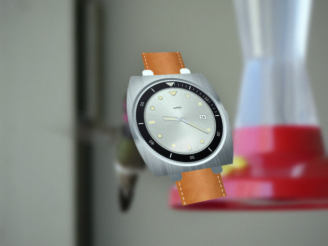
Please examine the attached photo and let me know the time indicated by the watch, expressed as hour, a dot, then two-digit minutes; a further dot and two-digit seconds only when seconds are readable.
9.21
